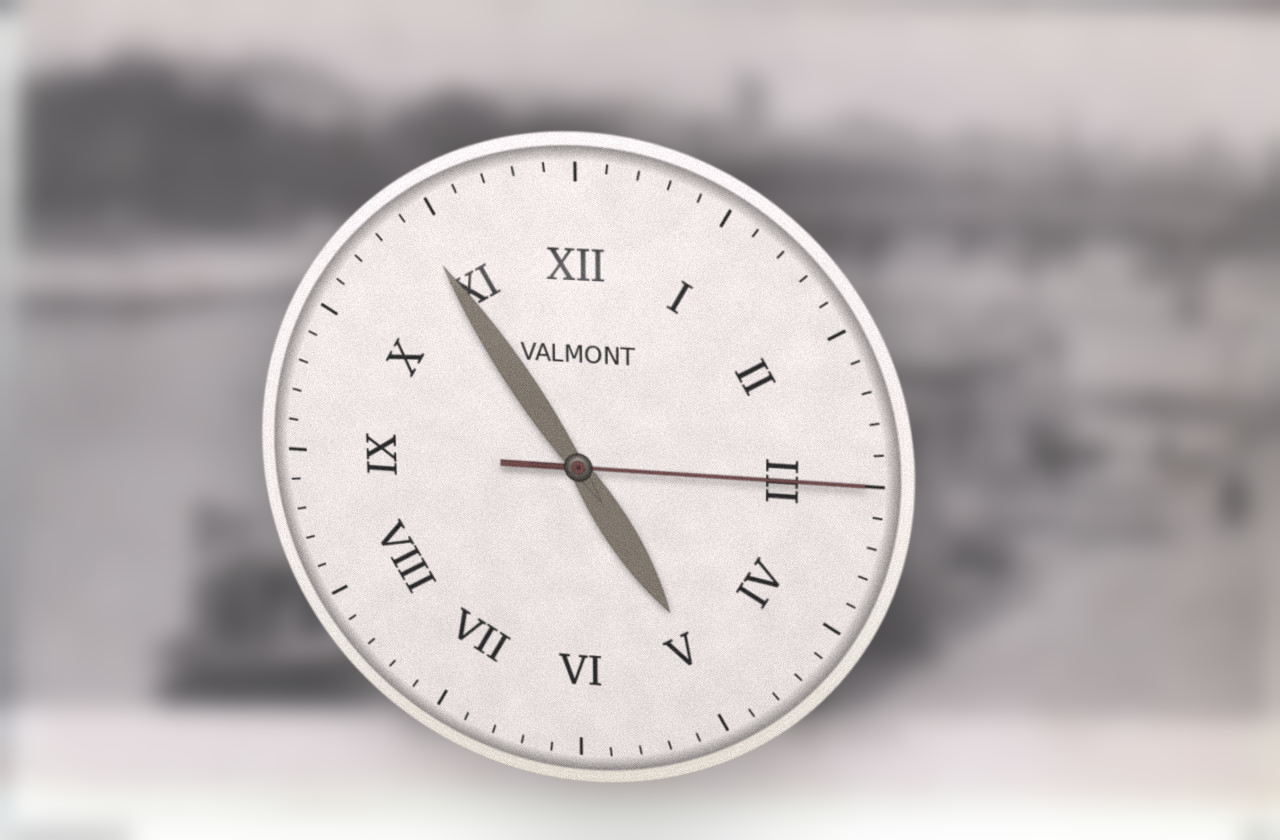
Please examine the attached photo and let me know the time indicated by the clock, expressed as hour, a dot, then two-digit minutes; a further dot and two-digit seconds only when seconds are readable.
4.54.15
